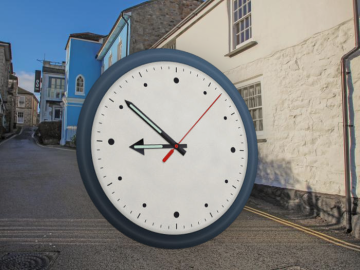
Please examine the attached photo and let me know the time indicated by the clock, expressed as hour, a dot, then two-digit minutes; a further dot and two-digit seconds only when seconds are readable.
8.51.07
